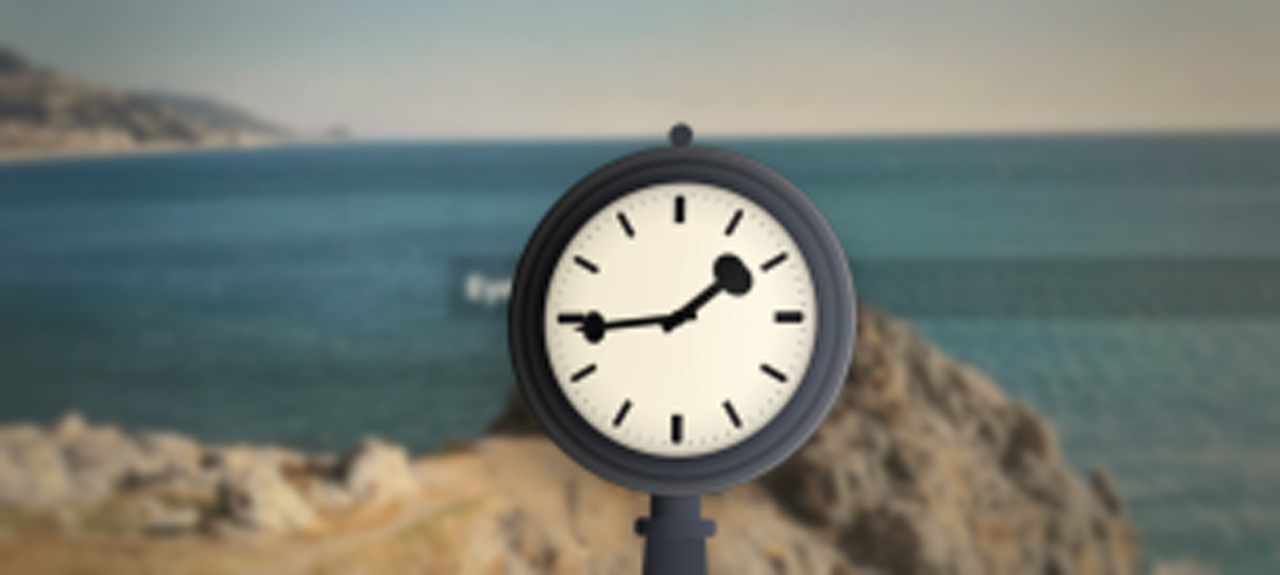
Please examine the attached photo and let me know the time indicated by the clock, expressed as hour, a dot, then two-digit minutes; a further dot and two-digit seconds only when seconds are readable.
1.44
